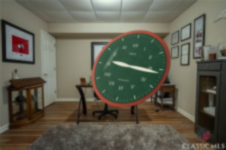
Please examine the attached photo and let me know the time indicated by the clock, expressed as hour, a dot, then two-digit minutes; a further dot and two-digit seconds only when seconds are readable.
9.16
